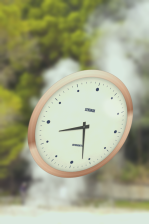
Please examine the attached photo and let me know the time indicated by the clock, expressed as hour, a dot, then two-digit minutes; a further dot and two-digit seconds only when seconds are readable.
8.27
